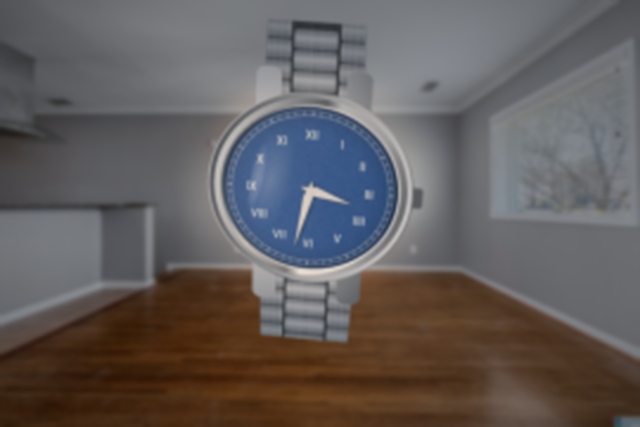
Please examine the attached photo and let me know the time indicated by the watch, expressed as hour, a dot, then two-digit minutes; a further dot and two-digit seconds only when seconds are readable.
3.32
